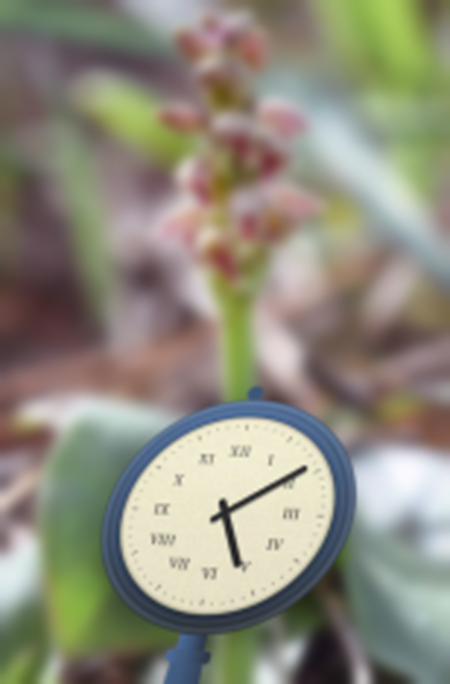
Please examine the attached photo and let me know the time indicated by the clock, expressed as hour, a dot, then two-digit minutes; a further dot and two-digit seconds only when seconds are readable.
5.09
